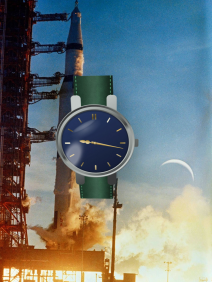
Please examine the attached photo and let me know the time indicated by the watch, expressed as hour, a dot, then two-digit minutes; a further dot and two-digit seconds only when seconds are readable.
9.17
